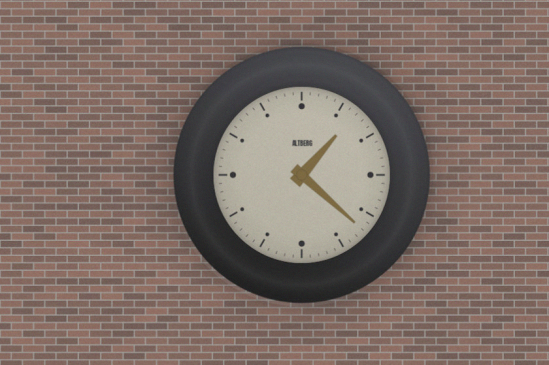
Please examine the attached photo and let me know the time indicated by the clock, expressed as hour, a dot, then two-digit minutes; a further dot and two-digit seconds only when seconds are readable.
1.22
